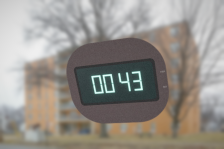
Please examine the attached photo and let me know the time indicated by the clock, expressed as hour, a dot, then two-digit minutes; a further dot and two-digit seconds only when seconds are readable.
0.43
